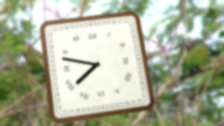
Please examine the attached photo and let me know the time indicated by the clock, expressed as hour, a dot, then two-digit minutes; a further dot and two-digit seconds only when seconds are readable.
7.48
